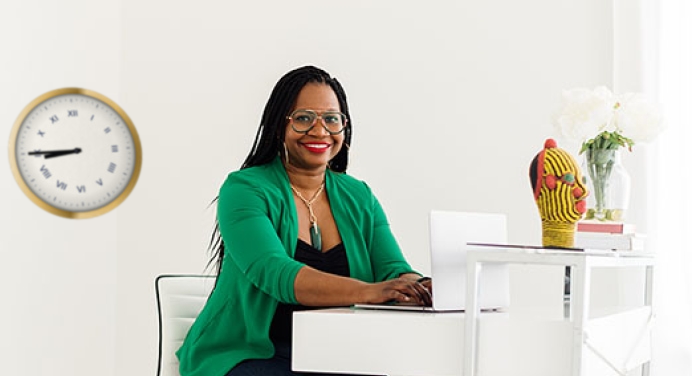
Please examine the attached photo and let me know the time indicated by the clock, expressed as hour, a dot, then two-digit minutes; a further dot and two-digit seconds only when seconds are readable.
8.45
